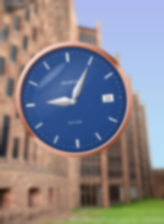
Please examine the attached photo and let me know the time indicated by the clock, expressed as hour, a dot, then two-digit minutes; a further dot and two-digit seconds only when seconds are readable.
9.05
